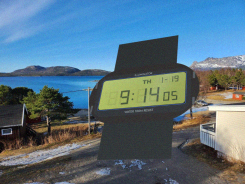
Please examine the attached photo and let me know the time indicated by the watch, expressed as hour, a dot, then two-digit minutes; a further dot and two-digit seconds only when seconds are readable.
9.14.05
